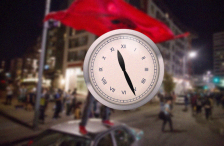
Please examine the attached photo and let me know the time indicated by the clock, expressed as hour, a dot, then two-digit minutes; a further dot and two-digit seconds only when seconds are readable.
11.26
